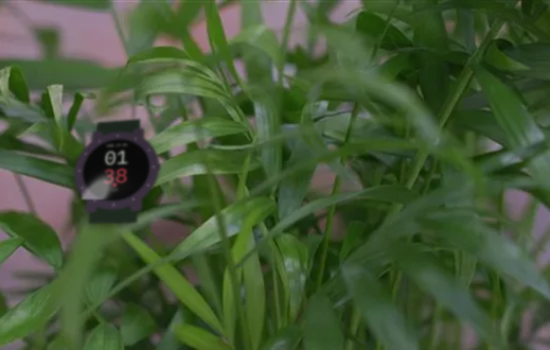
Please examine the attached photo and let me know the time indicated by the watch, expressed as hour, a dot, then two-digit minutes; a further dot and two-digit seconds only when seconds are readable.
1.38
